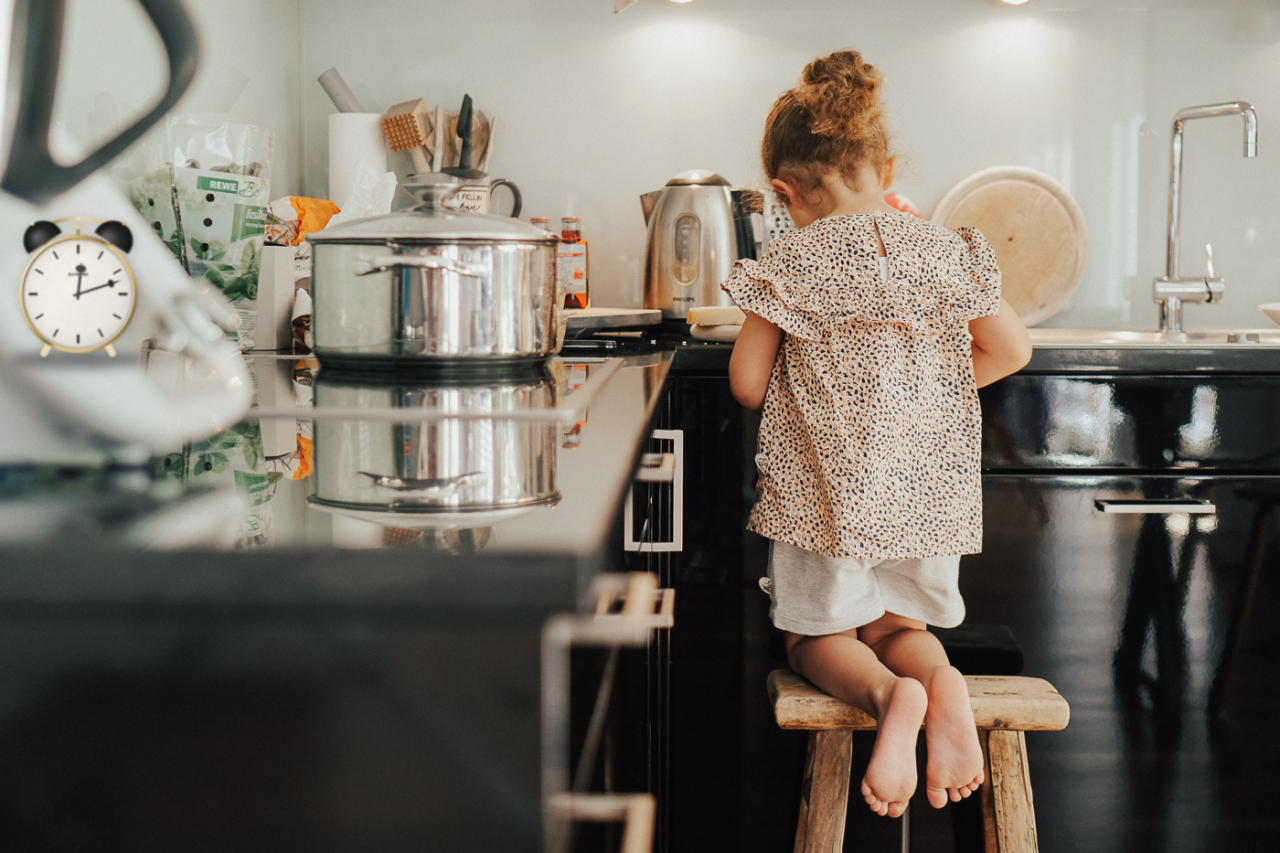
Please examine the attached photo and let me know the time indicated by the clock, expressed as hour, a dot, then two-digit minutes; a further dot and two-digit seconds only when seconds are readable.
12.12
